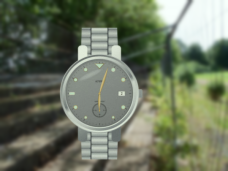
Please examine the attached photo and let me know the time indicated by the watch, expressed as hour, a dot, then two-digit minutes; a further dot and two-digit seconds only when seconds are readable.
6.03
